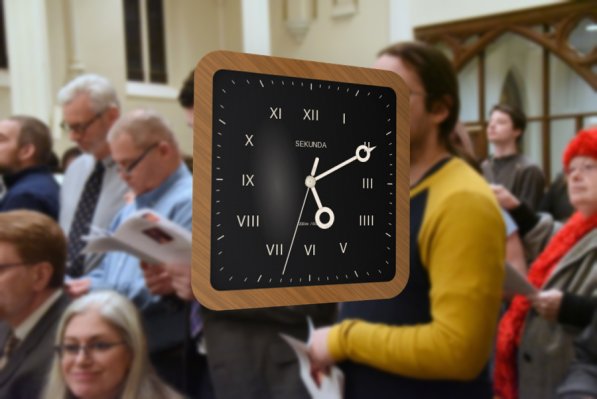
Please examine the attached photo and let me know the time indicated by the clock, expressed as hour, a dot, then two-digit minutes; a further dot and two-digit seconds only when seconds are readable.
5.10.33
